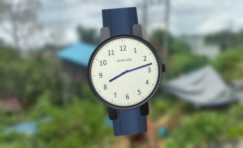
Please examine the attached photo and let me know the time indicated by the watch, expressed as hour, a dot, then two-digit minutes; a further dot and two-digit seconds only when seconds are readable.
8.13
